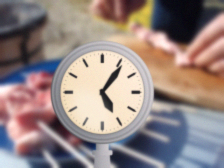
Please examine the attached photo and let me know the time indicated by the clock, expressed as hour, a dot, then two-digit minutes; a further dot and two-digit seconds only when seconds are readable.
5.06
